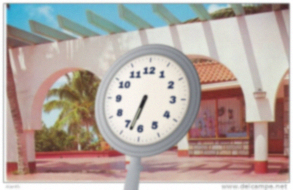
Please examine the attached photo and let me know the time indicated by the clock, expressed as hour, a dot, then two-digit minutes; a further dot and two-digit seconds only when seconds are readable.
6.33
